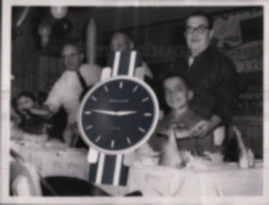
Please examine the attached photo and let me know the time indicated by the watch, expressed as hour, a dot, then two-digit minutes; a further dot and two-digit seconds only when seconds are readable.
2.46
